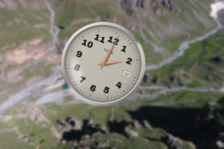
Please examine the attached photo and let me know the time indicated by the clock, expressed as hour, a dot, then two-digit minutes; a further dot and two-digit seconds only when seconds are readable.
2.01
